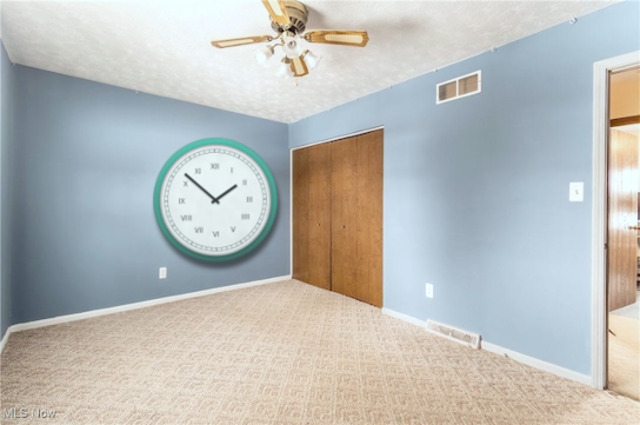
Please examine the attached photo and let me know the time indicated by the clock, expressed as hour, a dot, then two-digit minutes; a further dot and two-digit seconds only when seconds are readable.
1.52
